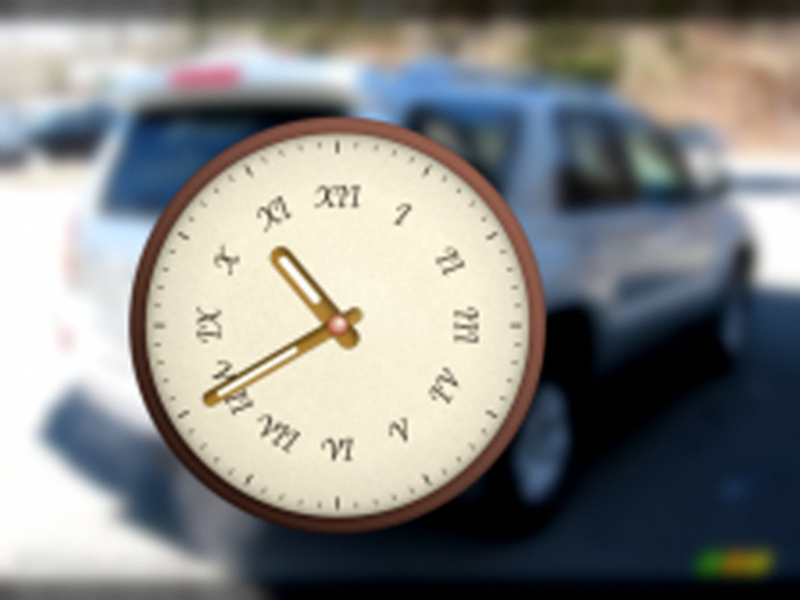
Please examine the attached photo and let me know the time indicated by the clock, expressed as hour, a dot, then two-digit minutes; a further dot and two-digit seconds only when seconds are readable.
10.40
